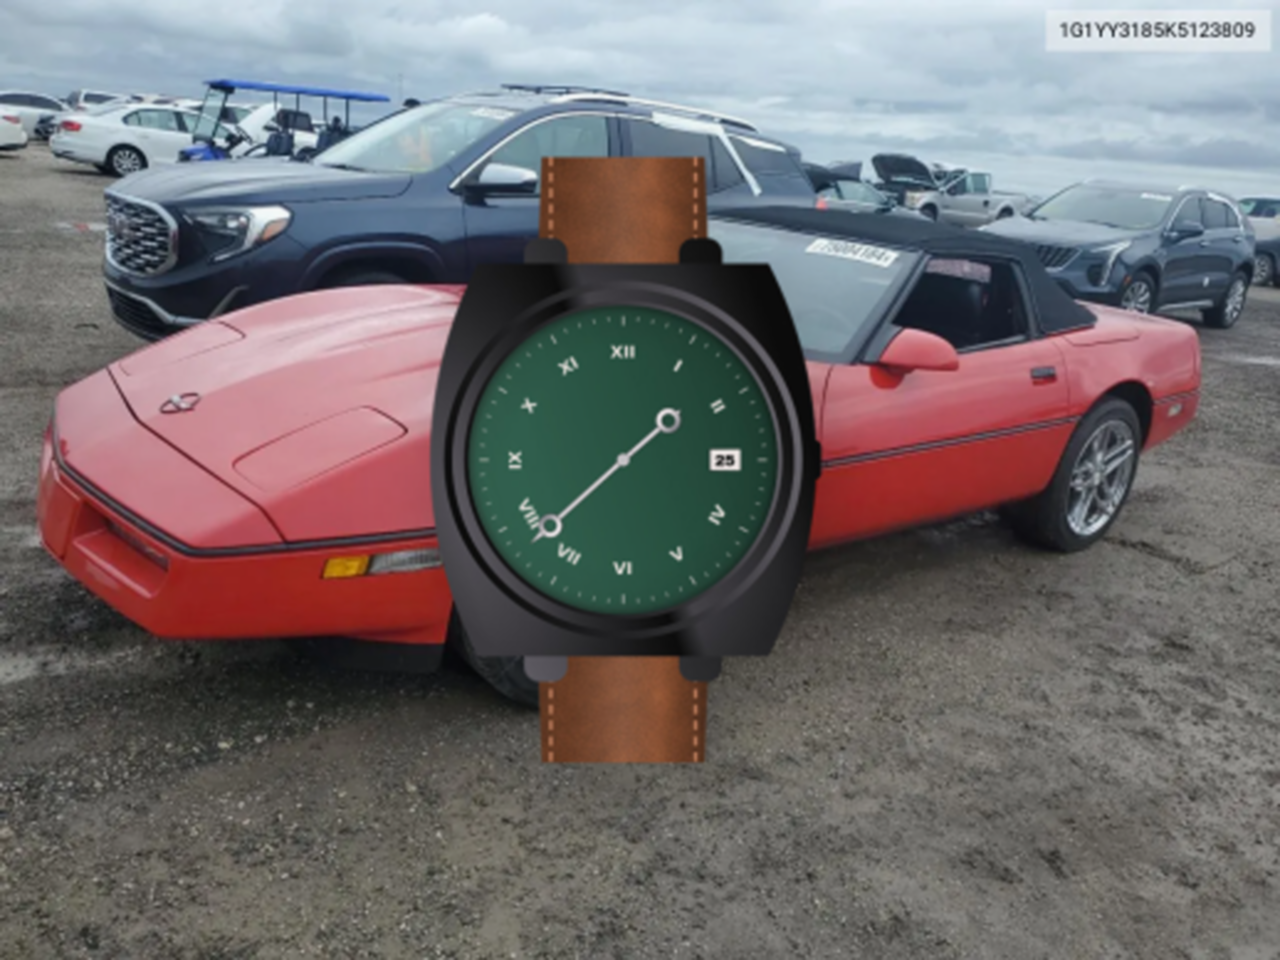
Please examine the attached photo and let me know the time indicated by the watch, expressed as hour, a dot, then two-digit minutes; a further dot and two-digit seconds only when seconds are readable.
1.38
